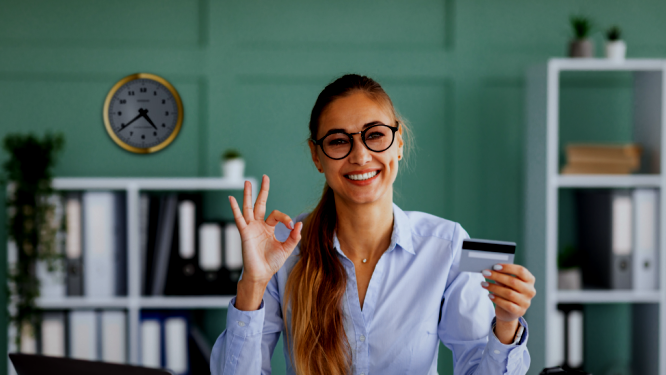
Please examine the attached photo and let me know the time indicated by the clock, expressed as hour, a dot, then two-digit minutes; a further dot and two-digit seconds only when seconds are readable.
4.39
